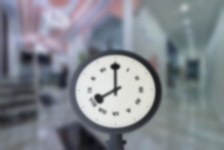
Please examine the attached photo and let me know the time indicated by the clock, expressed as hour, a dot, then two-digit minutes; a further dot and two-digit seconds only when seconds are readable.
8.00
